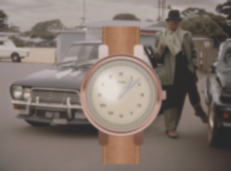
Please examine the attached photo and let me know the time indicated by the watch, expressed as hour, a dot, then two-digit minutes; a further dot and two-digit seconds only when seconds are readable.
1.08
